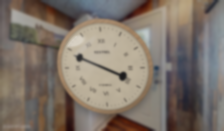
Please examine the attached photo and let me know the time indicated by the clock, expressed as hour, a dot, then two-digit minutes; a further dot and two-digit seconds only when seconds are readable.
3.49
